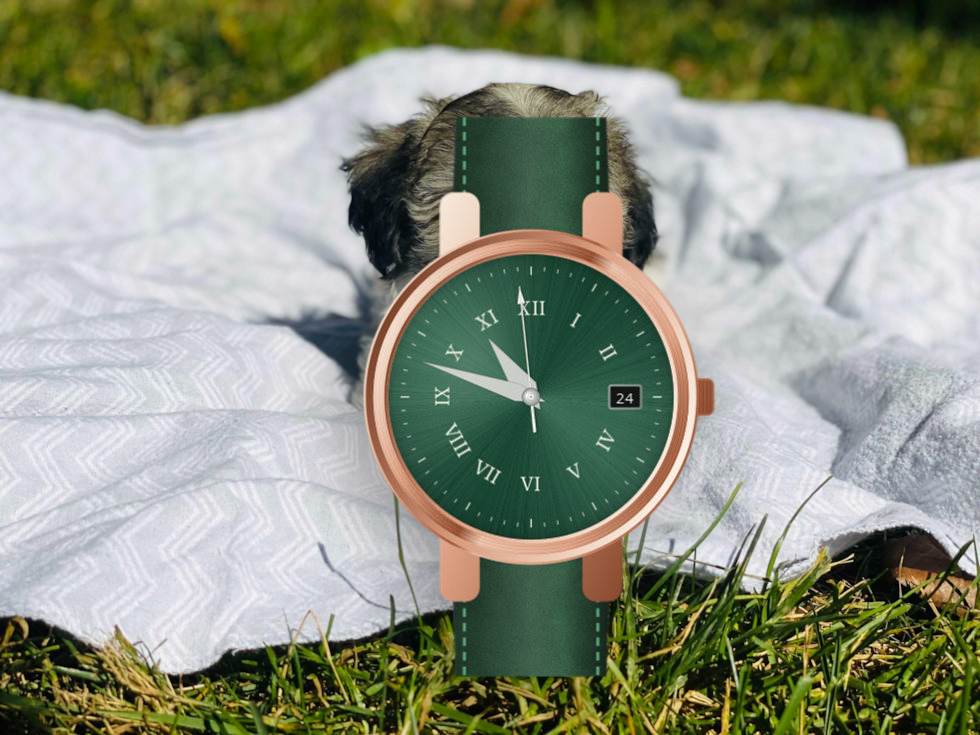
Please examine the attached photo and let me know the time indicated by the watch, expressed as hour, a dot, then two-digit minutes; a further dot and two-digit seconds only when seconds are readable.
10.47.59
